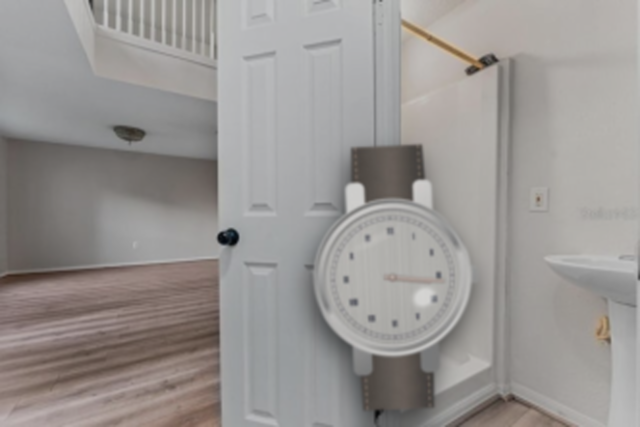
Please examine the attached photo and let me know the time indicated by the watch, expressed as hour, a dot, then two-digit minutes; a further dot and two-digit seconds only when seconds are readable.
3.16
